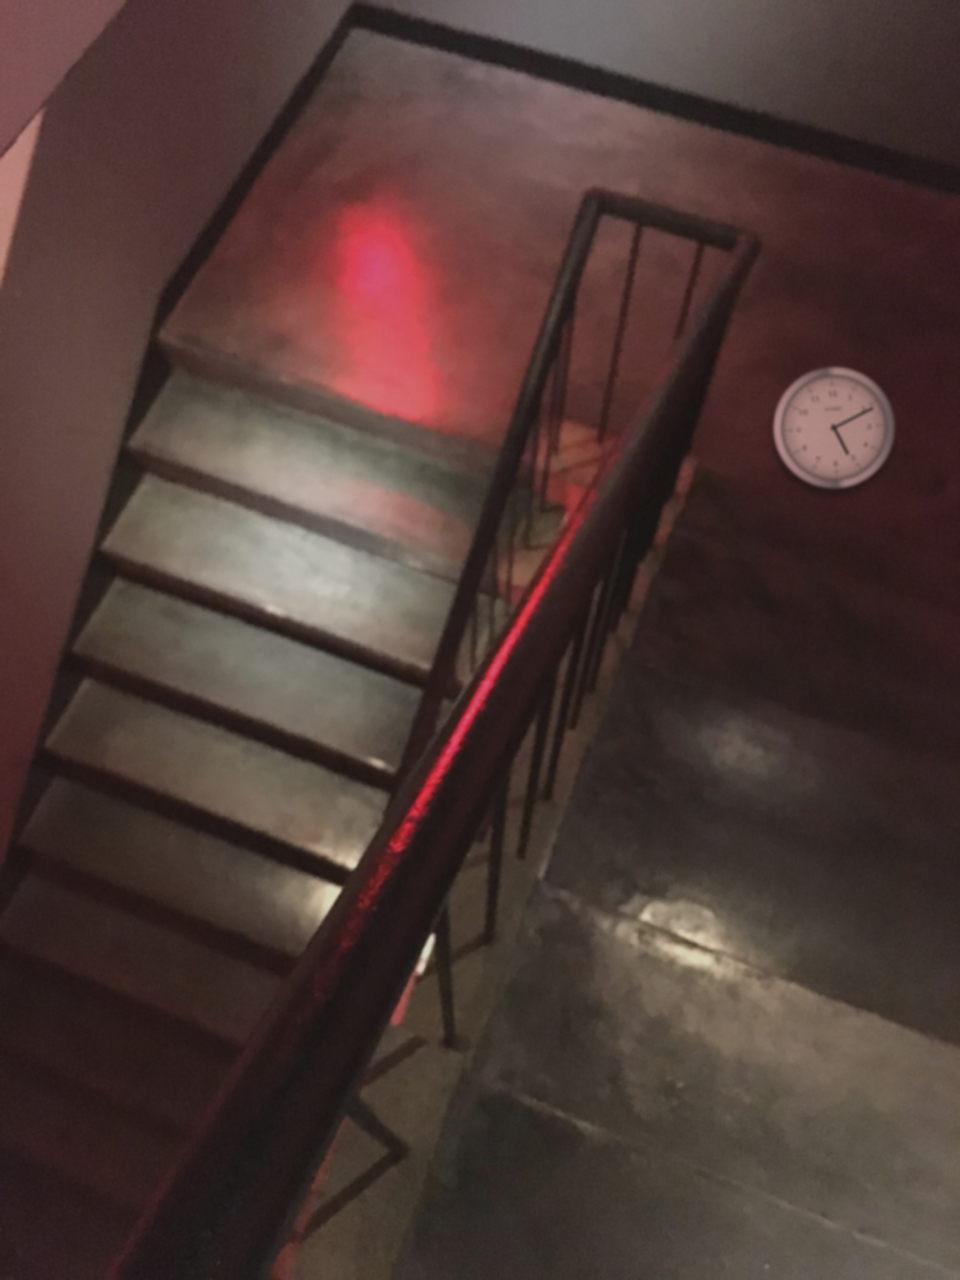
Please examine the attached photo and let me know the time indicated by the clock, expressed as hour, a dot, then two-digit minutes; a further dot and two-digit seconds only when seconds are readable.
5.11
